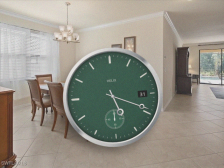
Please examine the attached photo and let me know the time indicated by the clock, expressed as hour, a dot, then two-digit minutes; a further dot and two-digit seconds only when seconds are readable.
5.19
